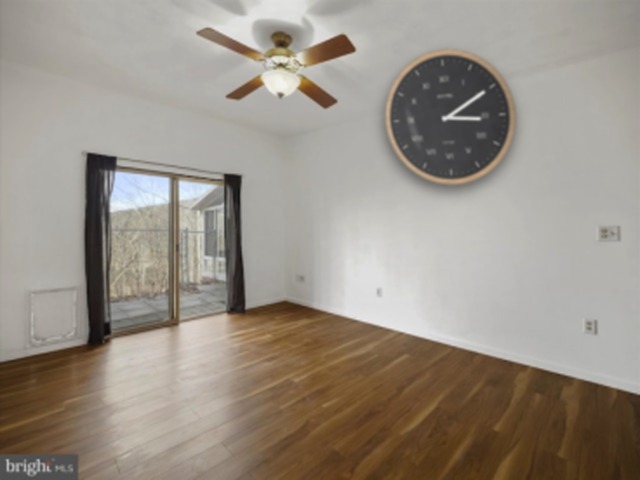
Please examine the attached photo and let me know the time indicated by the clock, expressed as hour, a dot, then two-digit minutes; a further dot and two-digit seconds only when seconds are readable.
3.10
